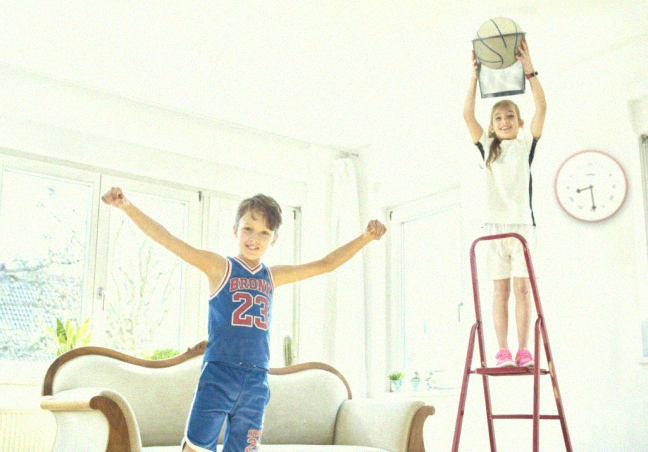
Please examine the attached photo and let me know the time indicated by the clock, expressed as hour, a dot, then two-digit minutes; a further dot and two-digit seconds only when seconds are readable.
8.29
